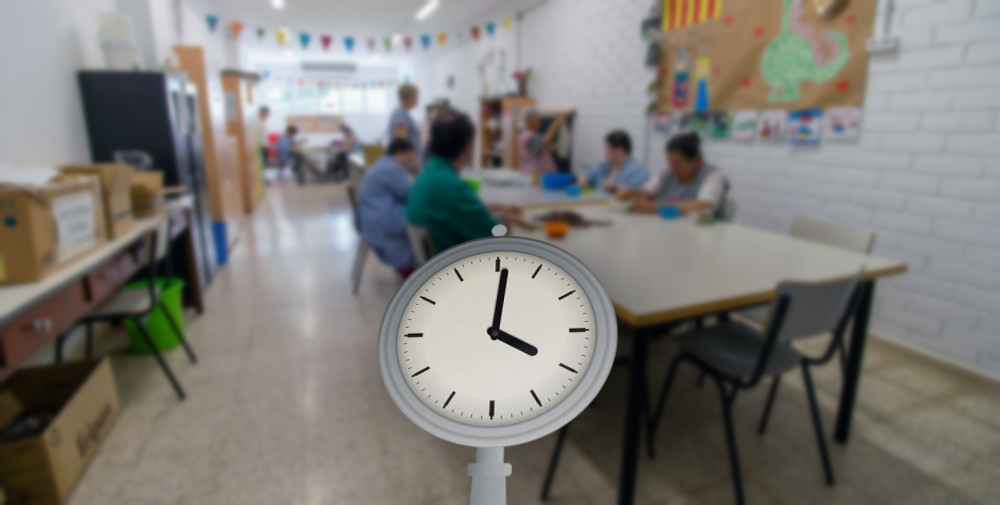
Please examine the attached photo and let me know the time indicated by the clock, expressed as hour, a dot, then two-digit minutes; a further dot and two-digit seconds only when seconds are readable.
4.01
